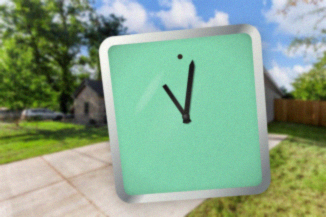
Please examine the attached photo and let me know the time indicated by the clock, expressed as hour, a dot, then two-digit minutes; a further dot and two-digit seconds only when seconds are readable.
11.02
